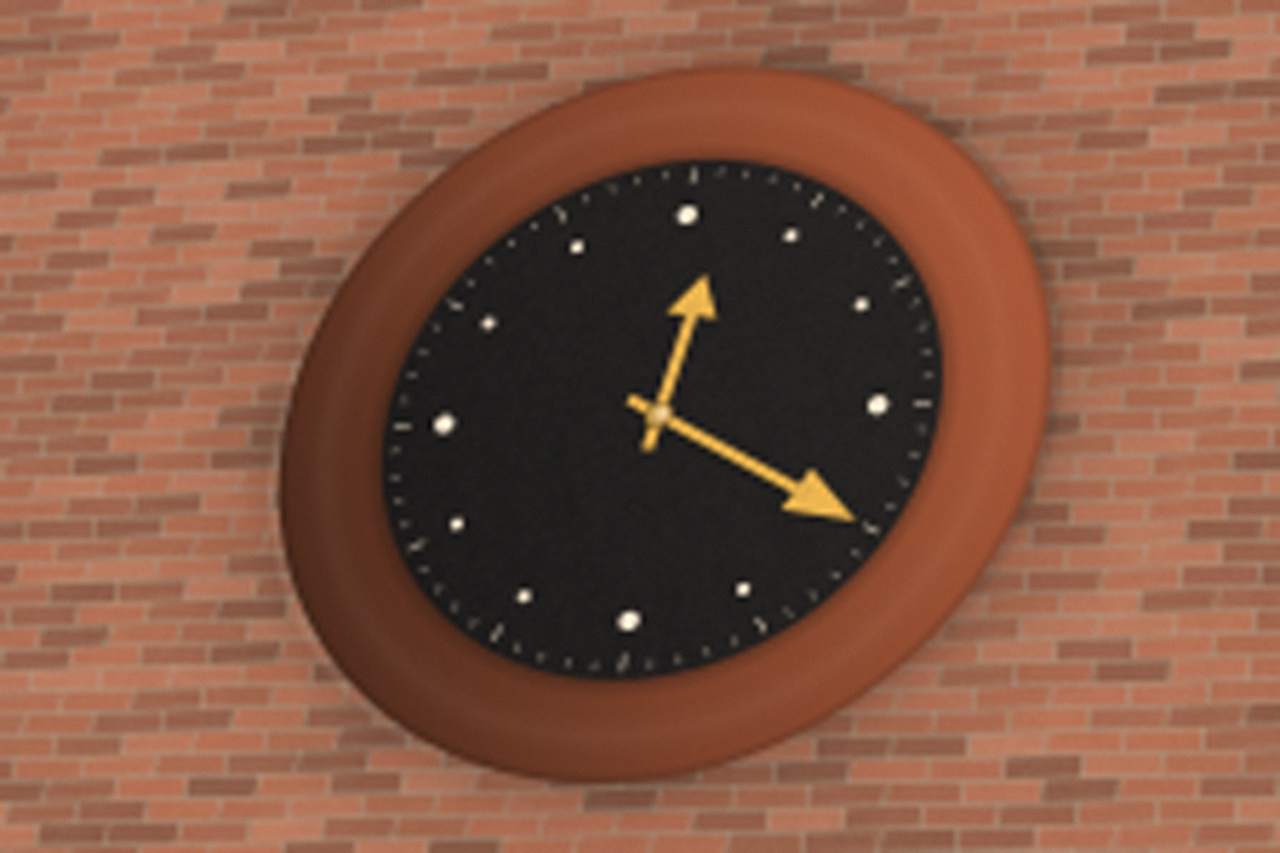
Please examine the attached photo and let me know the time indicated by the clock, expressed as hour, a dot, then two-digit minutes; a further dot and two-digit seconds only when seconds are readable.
12.20
